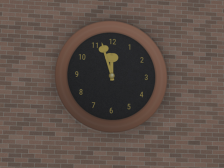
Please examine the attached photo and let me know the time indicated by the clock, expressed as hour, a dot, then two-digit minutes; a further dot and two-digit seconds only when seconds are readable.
11.57
